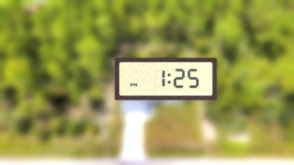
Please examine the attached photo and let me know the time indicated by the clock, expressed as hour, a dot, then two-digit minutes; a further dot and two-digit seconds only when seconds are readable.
1.25
